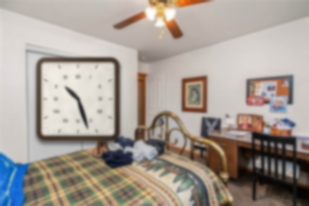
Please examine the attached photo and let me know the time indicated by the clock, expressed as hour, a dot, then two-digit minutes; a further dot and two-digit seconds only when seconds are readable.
10.27
